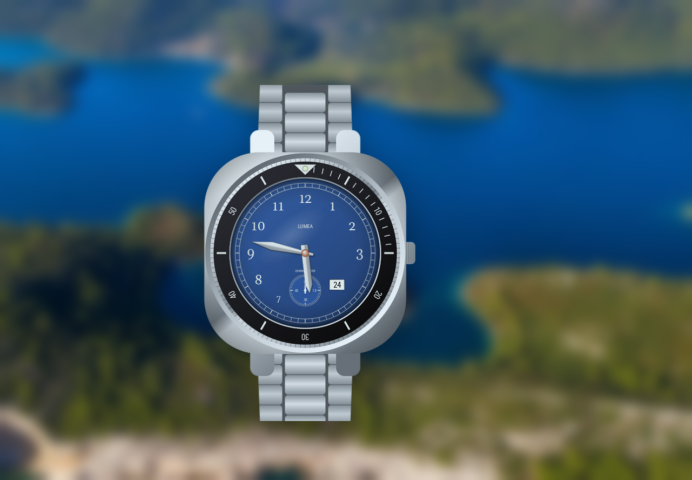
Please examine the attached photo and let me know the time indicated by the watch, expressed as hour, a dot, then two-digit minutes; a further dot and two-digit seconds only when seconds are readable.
5.47
